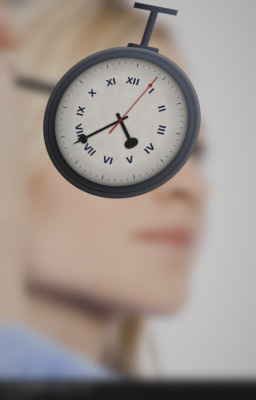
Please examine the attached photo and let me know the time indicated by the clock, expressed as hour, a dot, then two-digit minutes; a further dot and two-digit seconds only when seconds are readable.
4.38.04
